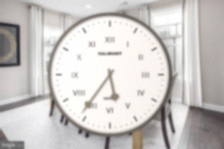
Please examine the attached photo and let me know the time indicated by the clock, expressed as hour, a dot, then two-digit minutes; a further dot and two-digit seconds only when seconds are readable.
5.36
